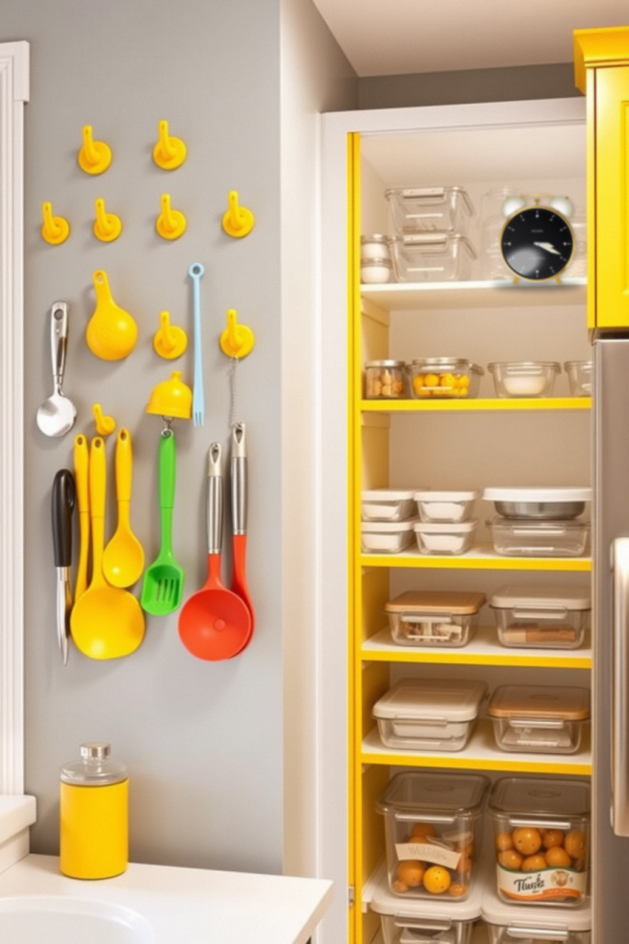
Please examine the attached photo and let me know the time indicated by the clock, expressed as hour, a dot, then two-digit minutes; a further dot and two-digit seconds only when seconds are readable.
3.19
